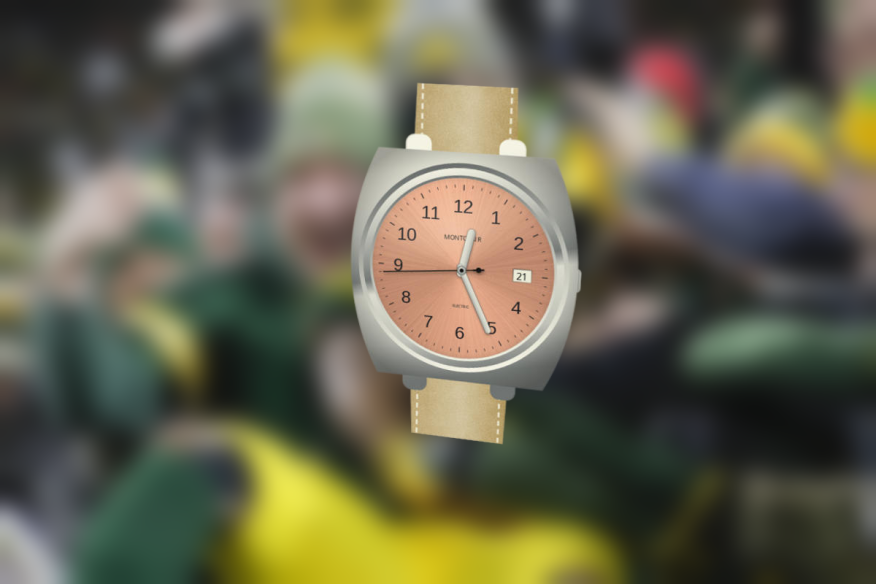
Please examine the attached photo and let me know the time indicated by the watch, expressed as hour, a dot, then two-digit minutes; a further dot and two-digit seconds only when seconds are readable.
12.25.44
